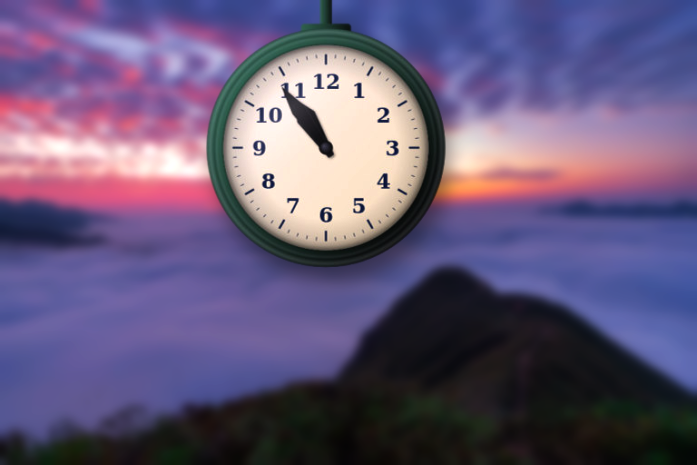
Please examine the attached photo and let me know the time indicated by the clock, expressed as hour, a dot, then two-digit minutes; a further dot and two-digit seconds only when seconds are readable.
10.54
